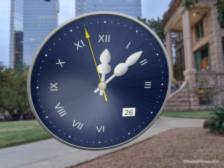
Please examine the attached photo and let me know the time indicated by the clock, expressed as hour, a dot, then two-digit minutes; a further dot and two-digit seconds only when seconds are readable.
12.07.57
